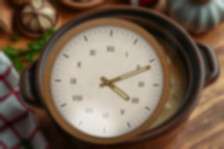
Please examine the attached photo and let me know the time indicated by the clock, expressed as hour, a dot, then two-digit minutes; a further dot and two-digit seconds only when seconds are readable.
4.11
